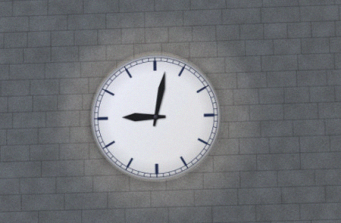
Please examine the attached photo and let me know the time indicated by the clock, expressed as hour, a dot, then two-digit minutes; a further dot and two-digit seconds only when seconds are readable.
9.02
